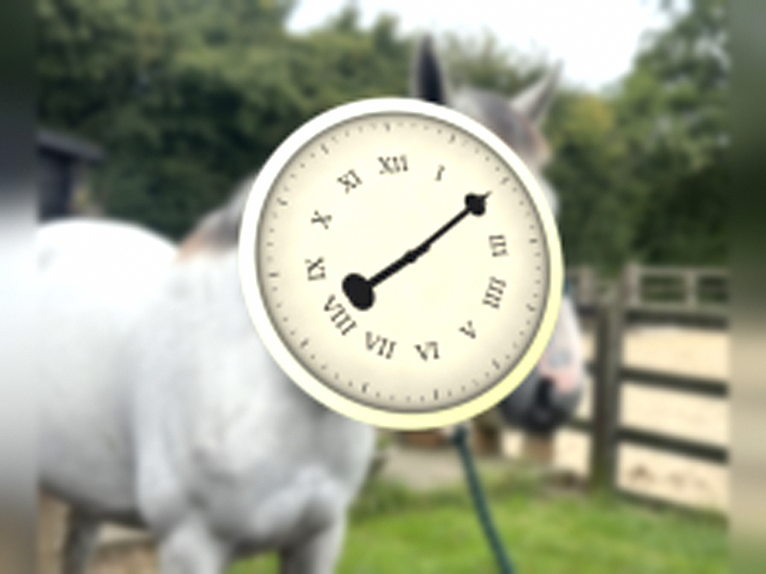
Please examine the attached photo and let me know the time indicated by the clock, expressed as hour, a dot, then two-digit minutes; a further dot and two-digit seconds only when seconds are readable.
8.10
